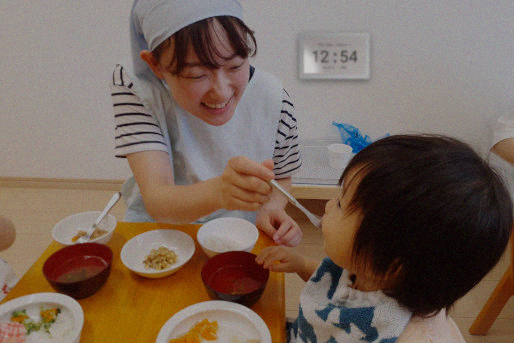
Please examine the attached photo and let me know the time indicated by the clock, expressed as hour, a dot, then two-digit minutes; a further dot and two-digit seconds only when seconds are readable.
12.54
